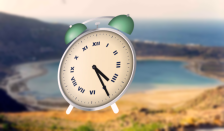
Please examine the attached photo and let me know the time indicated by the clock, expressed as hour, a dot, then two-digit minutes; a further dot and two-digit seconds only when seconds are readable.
4.25
